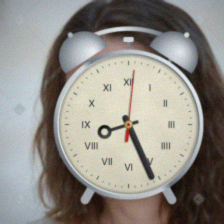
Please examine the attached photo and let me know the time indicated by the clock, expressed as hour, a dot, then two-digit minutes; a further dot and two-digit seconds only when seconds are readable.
8.26.01
